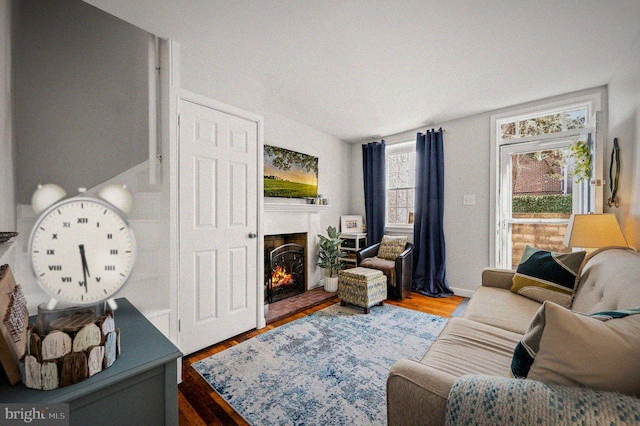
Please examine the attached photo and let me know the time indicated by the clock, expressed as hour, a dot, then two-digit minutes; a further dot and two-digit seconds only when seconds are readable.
5.29
